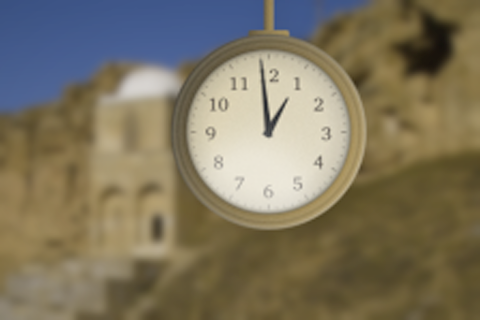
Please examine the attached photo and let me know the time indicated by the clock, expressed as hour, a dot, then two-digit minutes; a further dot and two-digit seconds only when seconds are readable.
12.59
